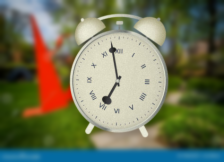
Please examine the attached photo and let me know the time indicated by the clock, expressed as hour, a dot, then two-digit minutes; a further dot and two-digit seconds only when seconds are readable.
6.58
